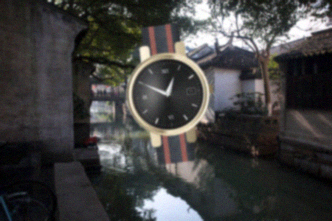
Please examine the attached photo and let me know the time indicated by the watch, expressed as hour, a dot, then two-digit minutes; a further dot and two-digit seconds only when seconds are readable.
12.50
